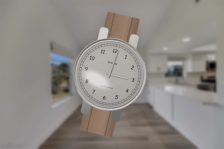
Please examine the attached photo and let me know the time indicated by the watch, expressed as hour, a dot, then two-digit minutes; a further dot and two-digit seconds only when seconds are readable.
3.01
